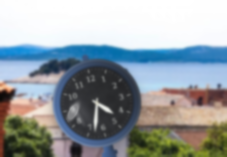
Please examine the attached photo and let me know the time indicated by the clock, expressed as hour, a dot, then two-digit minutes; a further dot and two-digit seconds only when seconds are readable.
4.33
